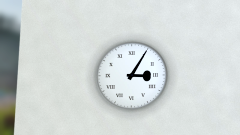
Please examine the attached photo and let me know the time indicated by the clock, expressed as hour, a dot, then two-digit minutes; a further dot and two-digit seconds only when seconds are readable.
3.05
